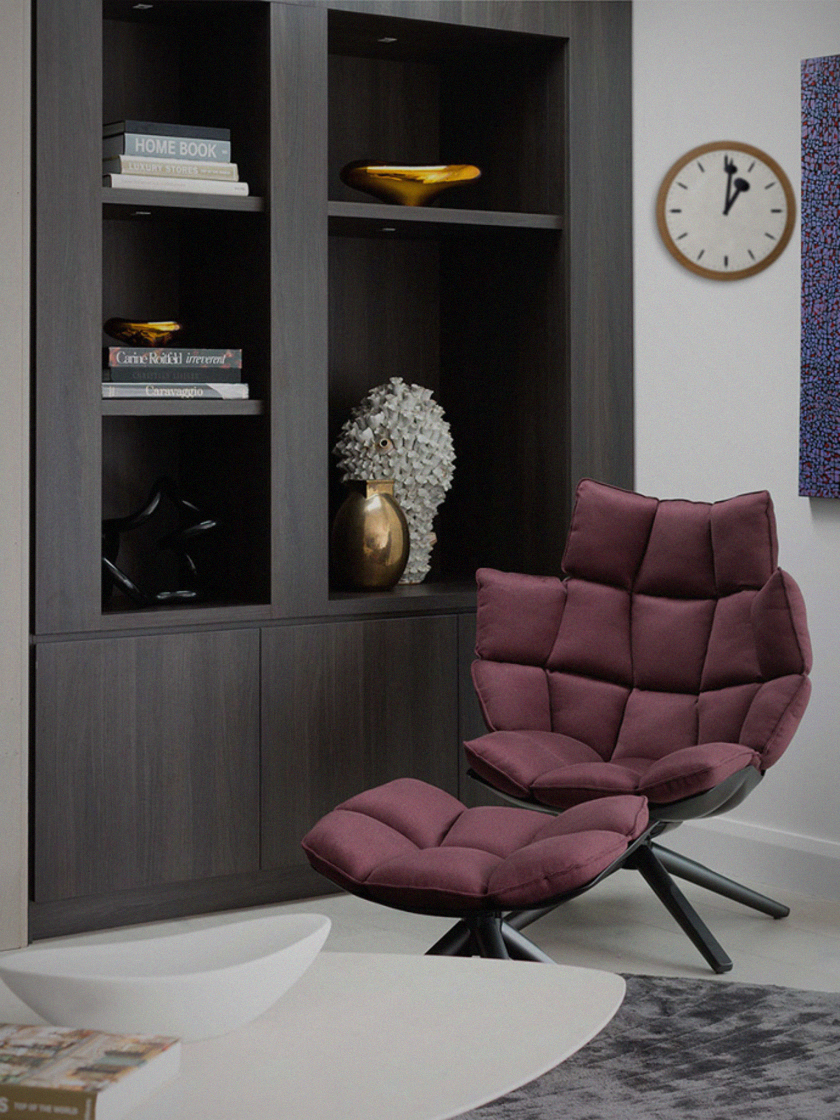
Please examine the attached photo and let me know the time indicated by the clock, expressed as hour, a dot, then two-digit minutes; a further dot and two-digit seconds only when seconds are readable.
1.01
